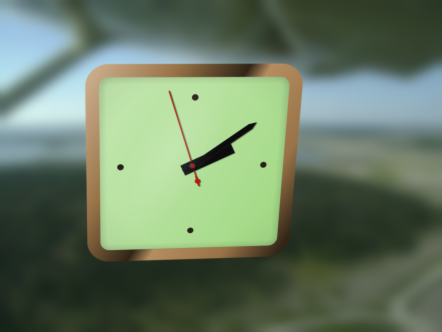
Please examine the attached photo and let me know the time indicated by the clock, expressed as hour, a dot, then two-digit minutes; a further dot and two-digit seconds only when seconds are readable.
2.08.57
